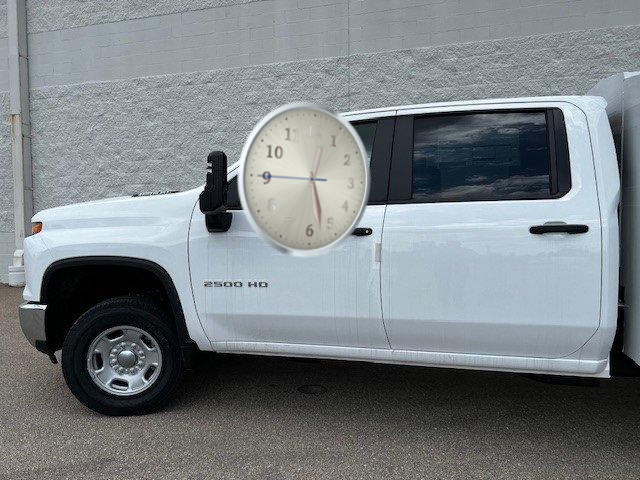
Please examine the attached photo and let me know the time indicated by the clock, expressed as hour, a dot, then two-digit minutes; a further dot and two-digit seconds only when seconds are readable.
12.27.45
